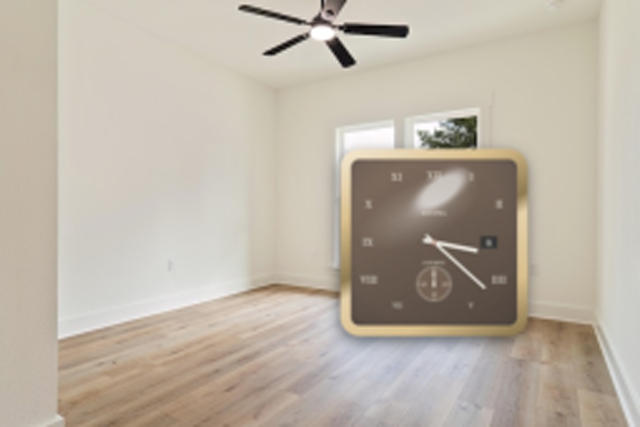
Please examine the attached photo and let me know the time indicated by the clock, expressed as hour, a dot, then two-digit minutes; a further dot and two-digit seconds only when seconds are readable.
3.22
